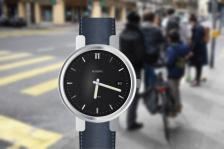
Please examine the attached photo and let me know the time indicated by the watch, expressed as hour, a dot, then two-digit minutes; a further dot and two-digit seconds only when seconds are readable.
6.18
